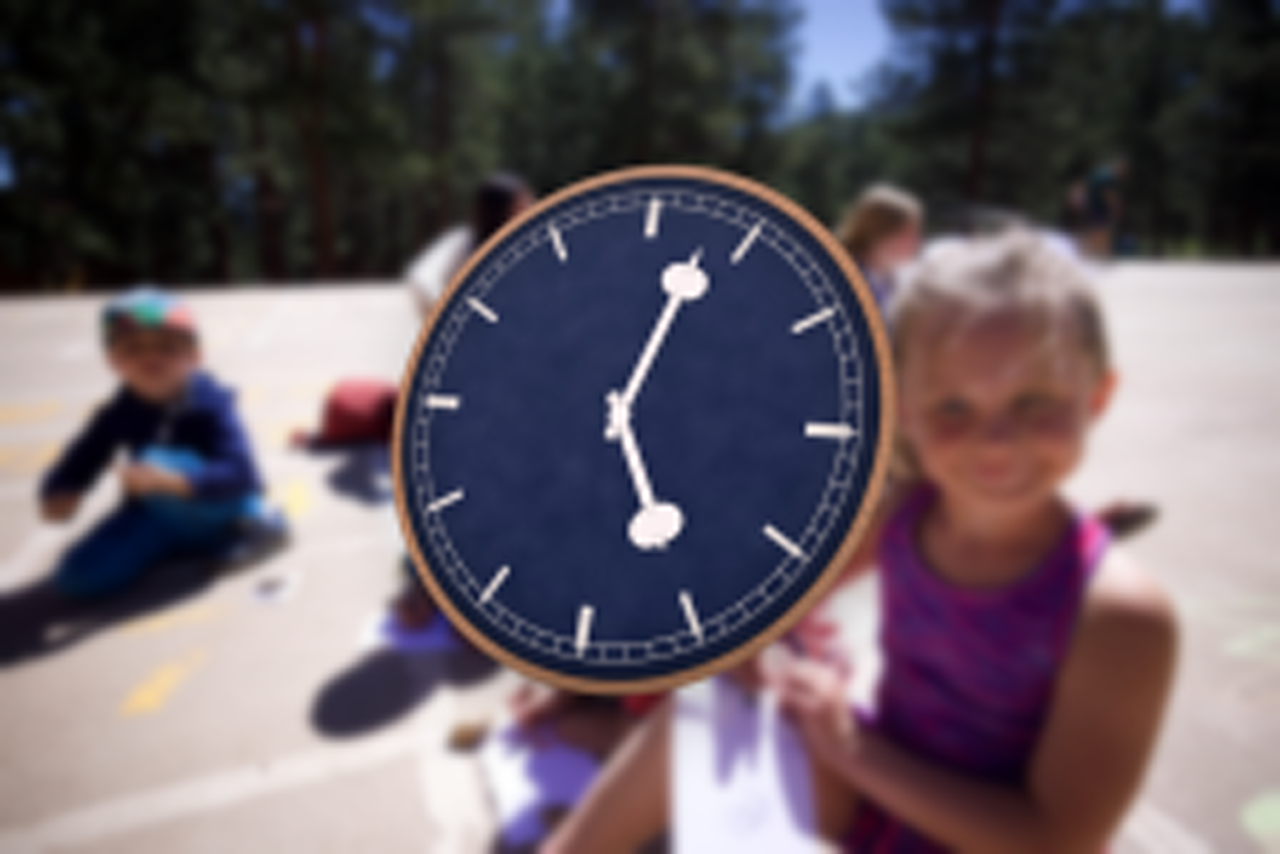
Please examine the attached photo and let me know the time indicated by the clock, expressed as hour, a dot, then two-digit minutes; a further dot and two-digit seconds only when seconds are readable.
5.03
